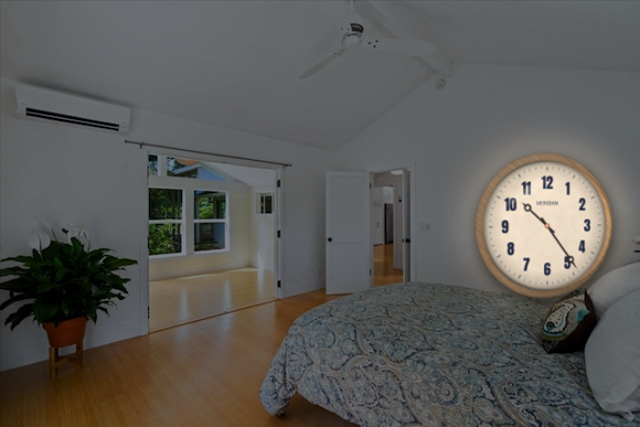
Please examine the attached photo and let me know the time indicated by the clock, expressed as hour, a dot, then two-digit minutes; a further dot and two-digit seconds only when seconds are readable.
10.24
